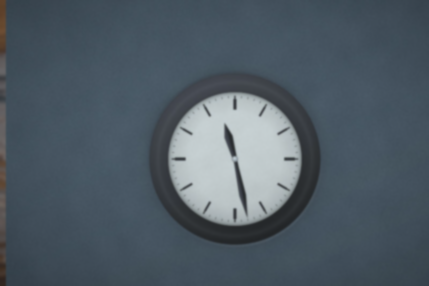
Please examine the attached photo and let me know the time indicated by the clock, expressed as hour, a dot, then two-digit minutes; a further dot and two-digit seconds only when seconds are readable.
11.28
